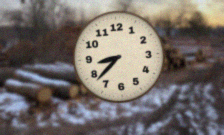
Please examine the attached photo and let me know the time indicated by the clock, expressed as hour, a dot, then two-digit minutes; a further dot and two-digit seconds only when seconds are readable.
8.38
